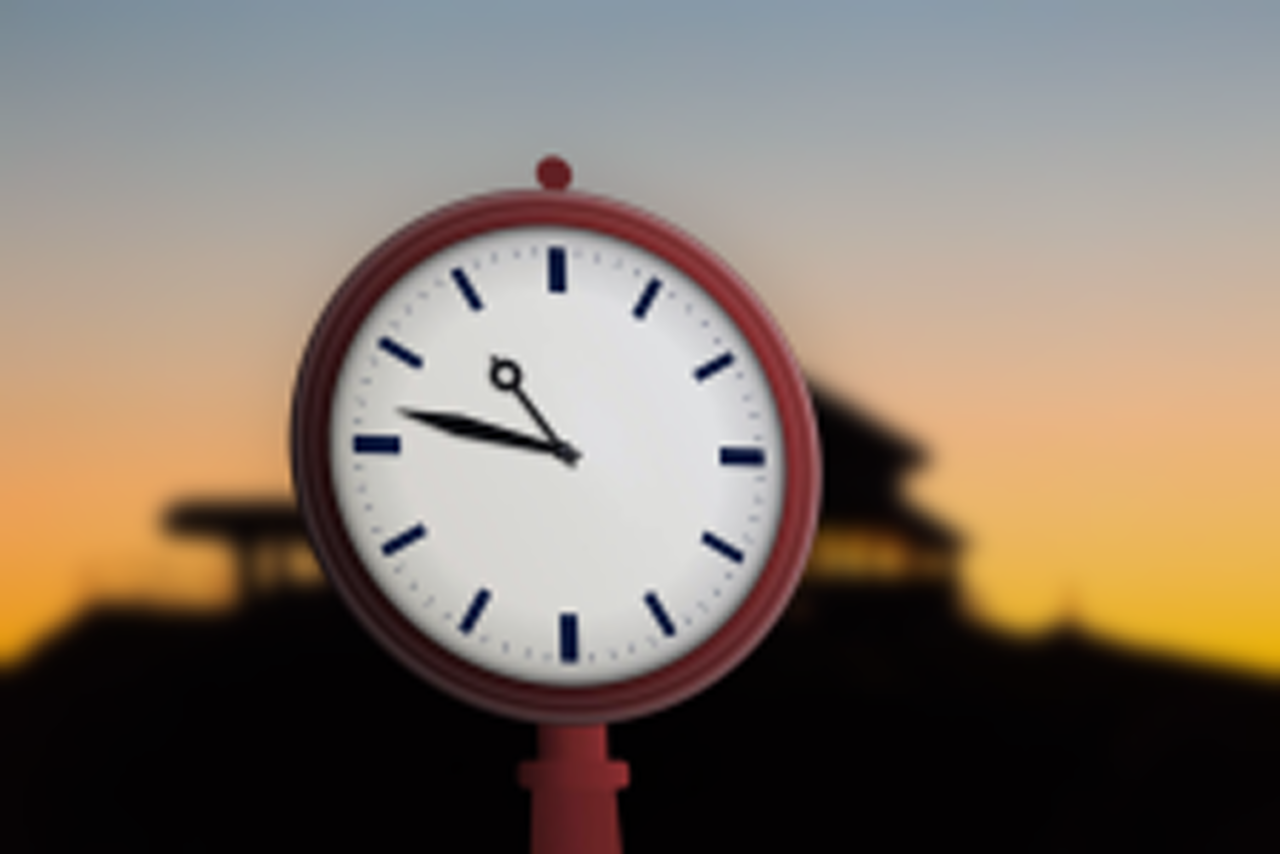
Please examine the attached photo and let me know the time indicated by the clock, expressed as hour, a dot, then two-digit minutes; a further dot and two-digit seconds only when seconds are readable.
10.47
